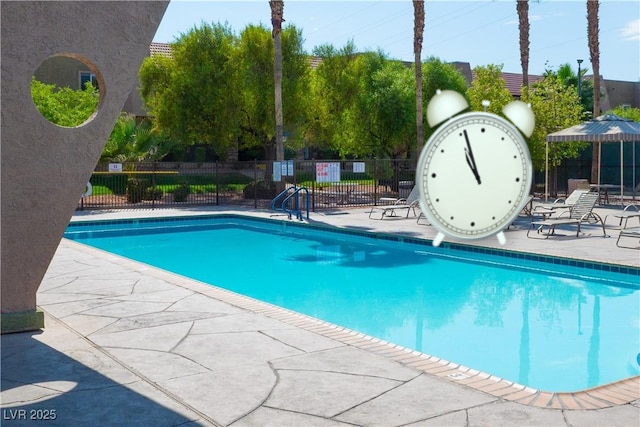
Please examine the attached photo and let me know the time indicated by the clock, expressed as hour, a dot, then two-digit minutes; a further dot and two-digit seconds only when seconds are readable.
10.56
